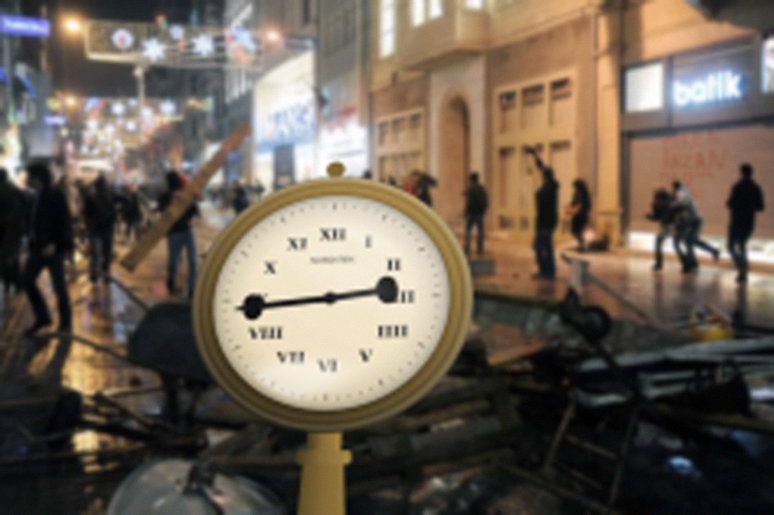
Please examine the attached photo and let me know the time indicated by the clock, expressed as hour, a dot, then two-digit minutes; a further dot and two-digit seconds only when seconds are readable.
2.44
